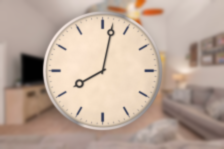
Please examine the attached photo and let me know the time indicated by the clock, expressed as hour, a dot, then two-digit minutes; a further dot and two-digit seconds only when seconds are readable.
8.02
